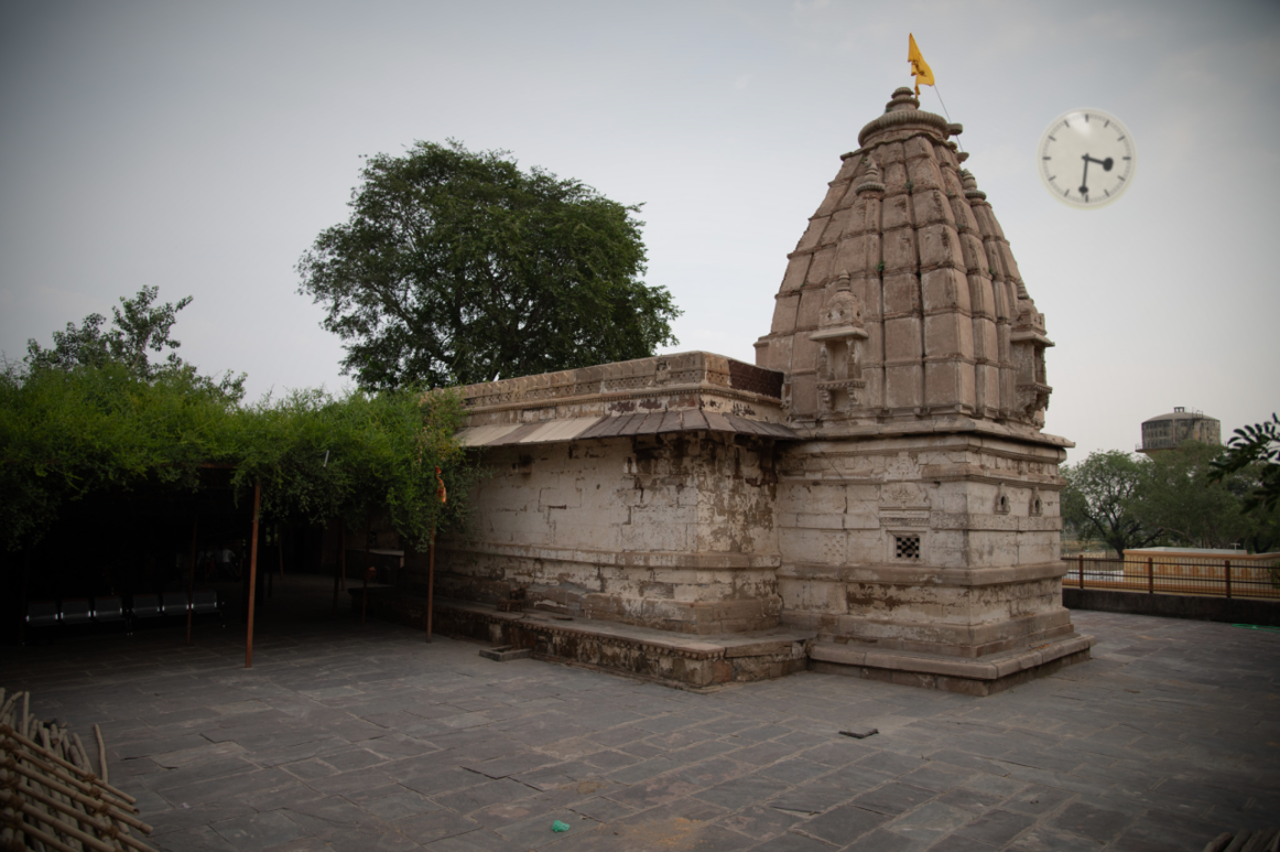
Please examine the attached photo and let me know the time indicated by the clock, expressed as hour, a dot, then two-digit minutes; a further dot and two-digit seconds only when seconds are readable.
3.31
